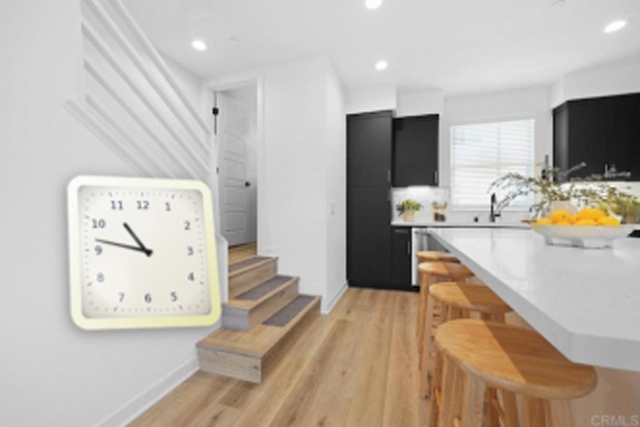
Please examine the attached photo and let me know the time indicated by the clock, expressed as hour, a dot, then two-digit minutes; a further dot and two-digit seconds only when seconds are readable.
10.47
